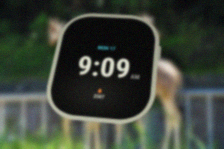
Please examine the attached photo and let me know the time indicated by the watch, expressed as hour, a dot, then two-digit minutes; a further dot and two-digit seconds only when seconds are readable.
9.09
